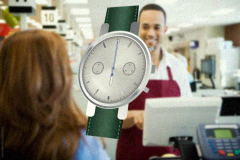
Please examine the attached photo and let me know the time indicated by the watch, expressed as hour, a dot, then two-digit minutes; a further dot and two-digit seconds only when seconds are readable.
6.00
